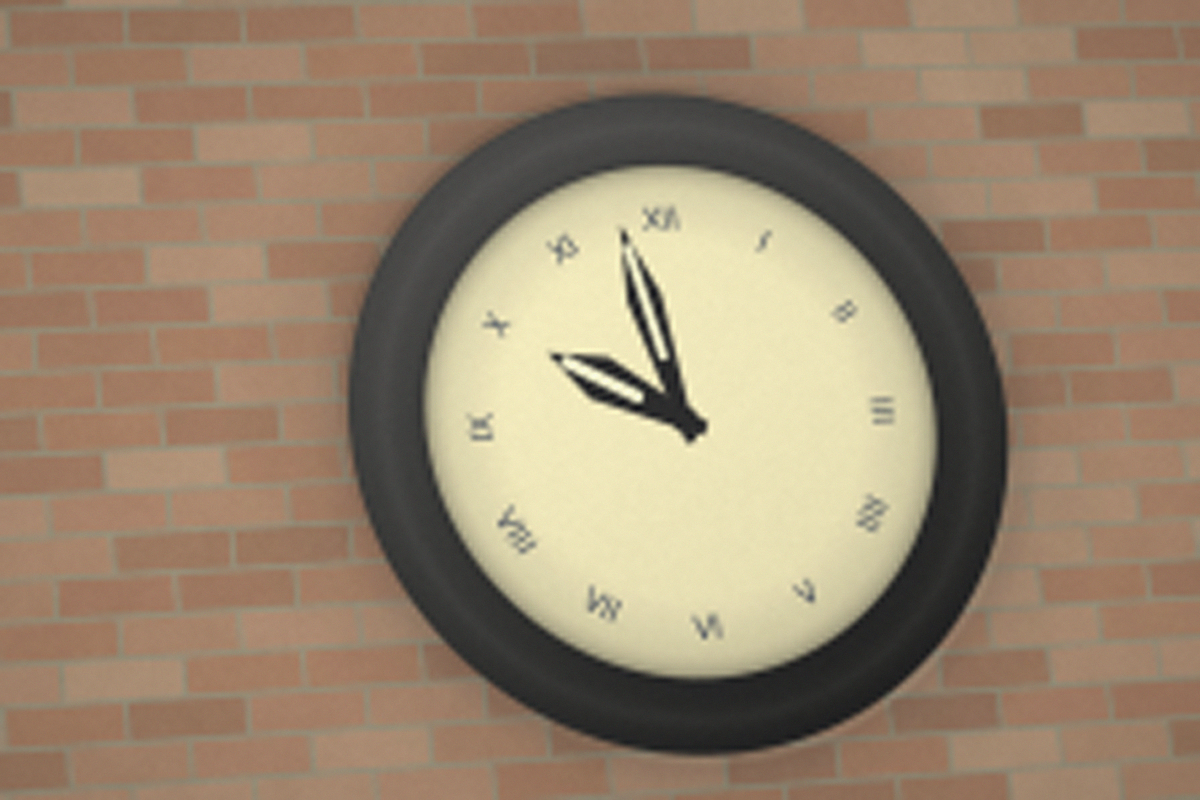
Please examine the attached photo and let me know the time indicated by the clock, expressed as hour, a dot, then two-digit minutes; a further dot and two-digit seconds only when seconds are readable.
9.58
